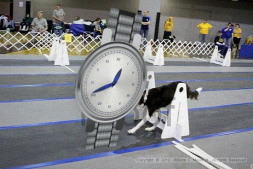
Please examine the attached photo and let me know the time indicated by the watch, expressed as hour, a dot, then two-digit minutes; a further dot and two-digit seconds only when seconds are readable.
12.41
